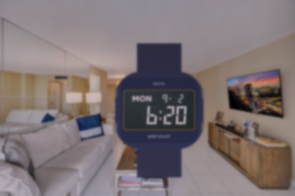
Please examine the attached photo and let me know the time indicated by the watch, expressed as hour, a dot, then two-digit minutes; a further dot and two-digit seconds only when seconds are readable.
6.20
